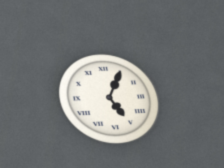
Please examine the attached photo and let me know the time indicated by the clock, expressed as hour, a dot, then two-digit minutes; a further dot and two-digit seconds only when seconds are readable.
5.05
